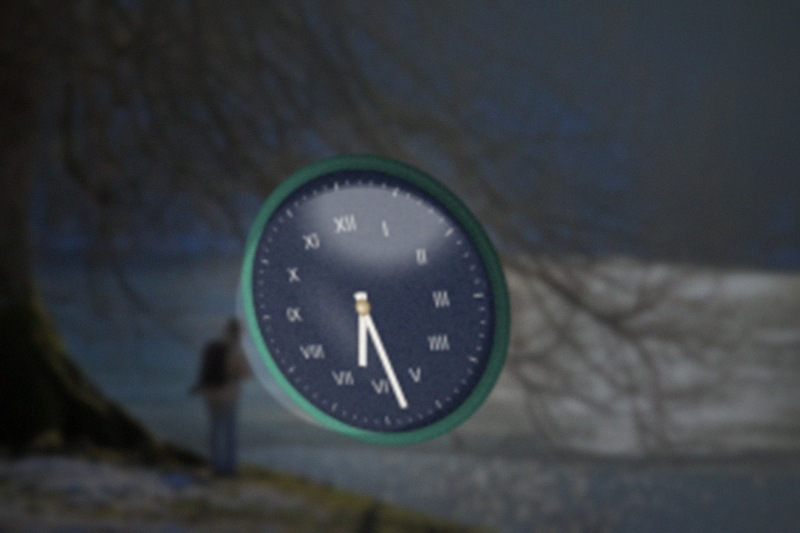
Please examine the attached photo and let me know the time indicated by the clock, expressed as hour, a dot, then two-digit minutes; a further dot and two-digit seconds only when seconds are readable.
6.28
